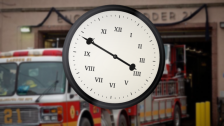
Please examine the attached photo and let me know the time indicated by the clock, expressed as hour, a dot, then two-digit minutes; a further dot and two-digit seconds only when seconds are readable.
3.49
